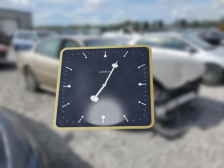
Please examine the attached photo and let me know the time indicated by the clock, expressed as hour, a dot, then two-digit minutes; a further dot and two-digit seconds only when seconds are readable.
7.04
